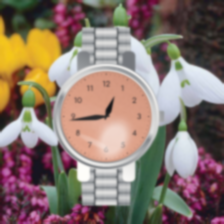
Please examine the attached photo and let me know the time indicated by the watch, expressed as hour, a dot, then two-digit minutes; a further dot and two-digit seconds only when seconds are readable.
12.44
